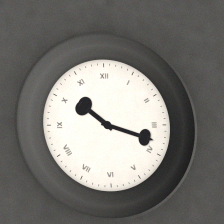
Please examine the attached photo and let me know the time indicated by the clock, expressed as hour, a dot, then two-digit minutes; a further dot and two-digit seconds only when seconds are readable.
10.18
